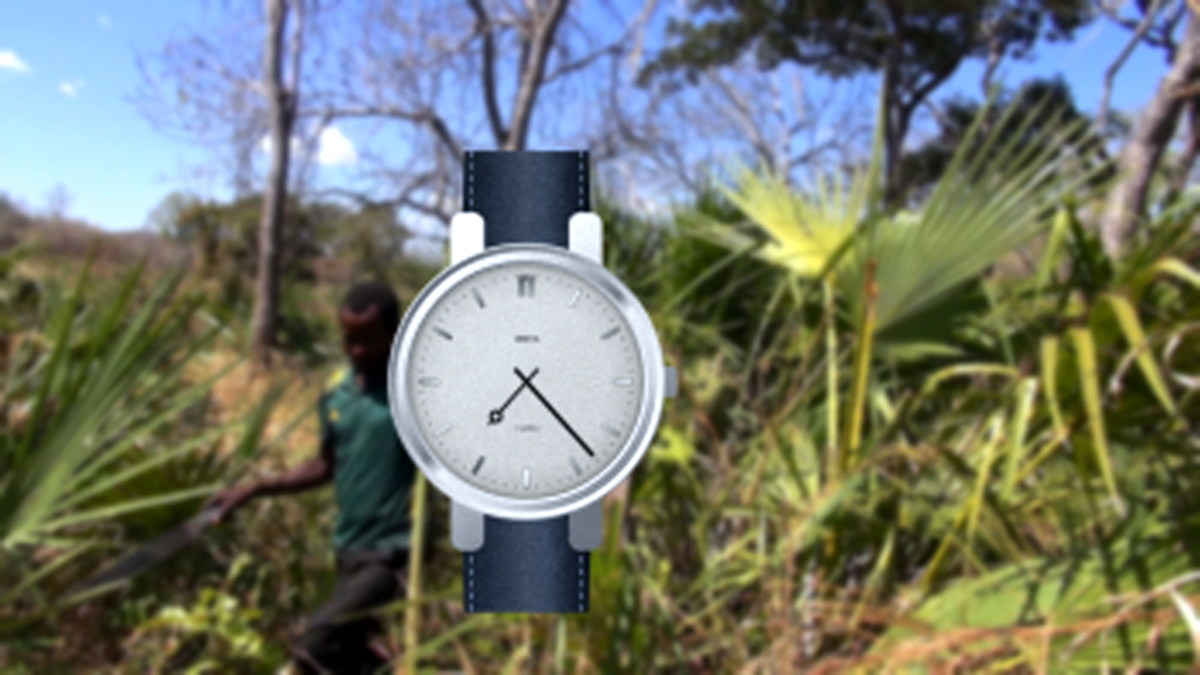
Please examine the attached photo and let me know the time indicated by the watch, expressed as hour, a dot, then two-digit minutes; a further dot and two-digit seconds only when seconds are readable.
7.23
